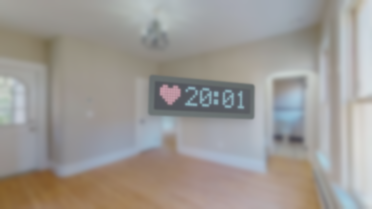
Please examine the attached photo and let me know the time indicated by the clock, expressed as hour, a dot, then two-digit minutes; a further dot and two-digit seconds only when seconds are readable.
20.01
